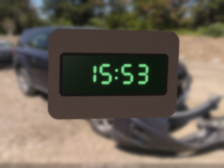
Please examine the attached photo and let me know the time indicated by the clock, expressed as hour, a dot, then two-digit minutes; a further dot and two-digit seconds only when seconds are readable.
15.53
